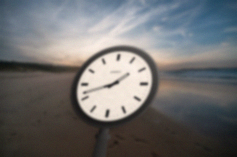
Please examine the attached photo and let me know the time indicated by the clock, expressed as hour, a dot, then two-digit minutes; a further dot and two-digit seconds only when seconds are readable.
1.42
